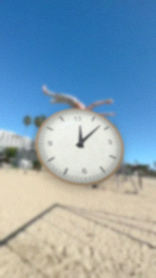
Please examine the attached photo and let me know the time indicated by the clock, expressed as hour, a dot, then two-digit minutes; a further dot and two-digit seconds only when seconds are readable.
12.08
